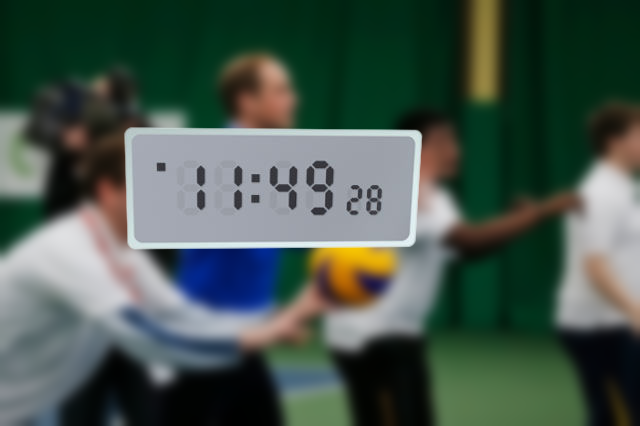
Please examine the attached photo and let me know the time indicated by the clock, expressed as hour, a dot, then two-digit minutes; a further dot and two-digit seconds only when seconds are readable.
11.49.28
